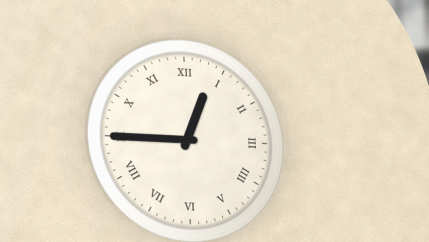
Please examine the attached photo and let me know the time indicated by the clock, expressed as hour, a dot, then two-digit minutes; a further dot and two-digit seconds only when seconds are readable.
12.45
